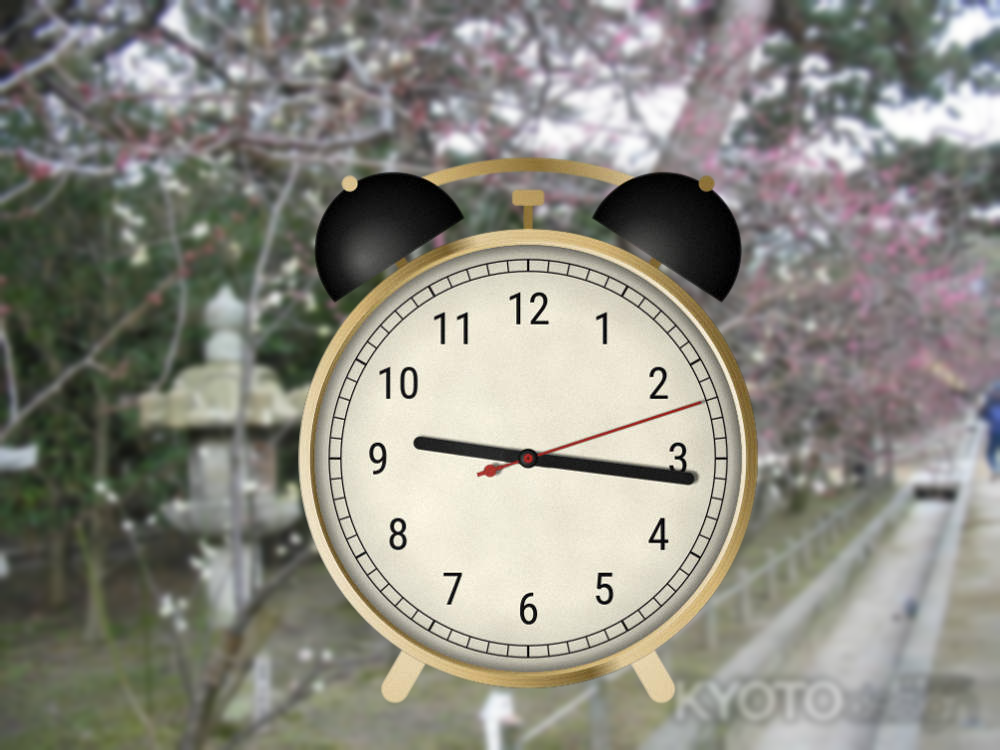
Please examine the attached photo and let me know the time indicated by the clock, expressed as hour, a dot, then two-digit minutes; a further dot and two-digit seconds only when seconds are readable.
9.16.12
